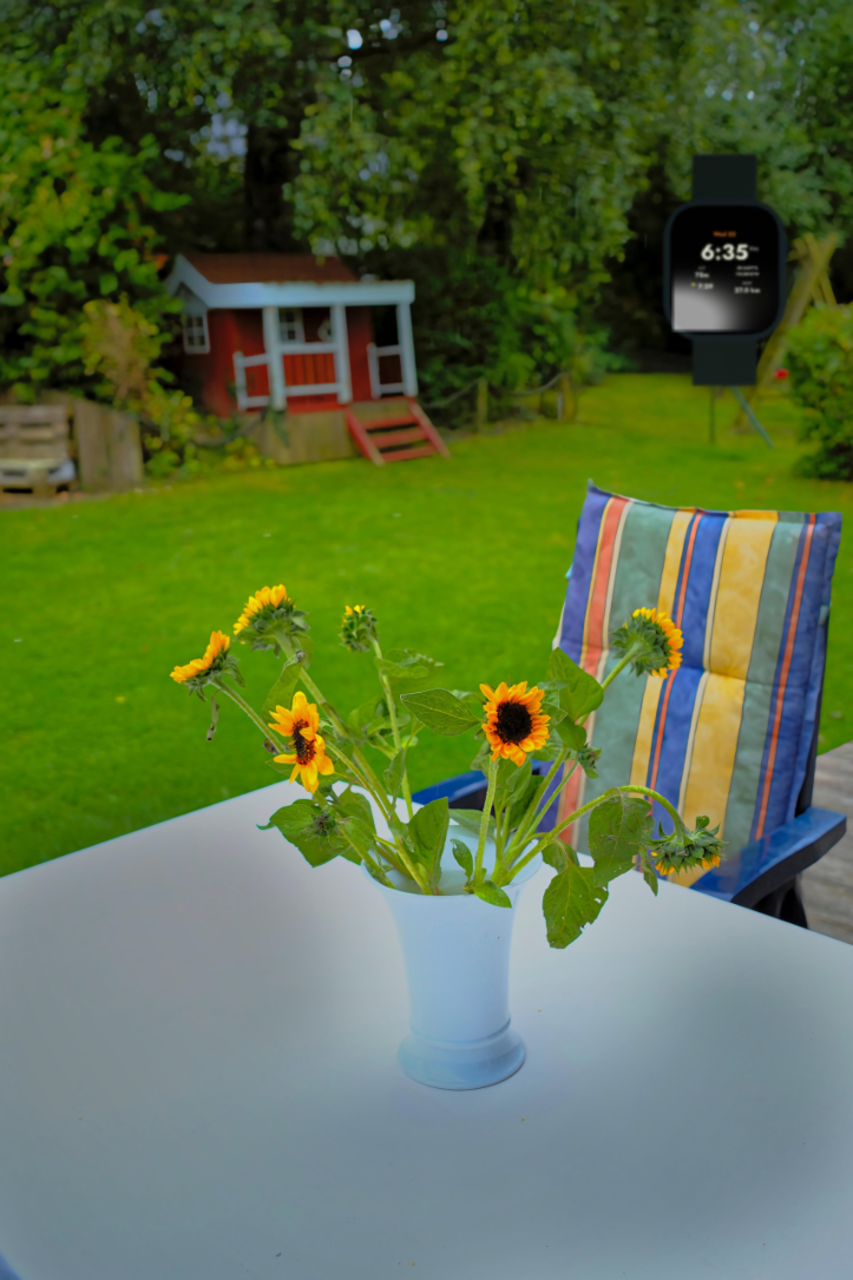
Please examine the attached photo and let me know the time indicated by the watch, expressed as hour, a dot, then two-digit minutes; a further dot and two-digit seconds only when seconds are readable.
6.35
